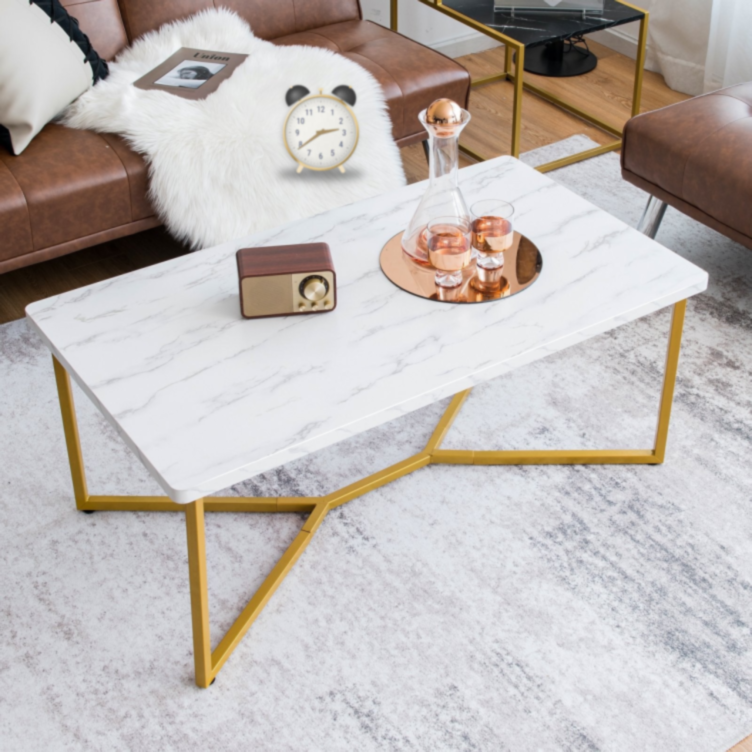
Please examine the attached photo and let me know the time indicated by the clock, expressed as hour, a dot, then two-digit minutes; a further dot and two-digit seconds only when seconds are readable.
2.39
